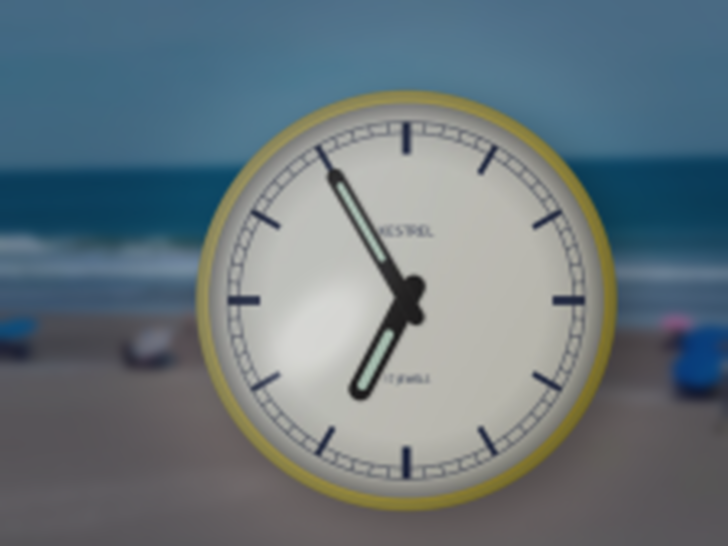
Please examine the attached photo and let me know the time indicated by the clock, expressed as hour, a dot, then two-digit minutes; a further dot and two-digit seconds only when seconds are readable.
6.55
